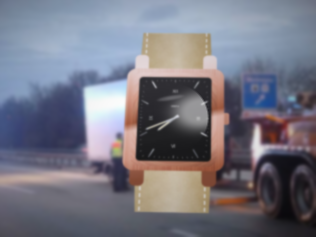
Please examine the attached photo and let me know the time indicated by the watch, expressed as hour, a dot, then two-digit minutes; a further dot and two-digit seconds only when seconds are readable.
7.41
